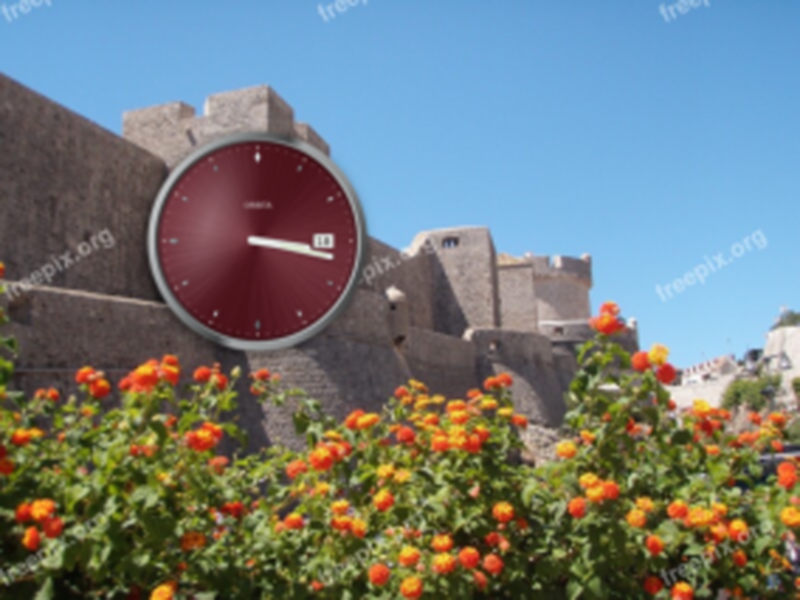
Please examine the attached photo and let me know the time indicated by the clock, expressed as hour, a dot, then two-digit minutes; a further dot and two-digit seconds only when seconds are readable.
3.17
